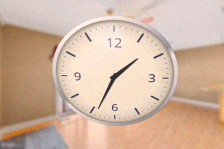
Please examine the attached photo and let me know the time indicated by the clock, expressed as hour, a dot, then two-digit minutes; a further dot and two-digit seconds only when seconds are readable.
1.34
